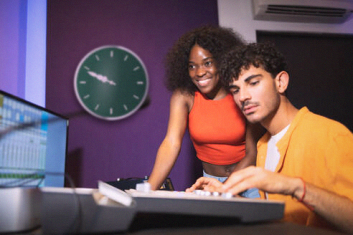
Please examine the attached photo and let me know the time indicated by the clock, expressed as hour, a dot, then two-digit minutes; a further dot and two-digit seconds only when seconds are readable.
9.49
